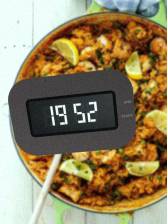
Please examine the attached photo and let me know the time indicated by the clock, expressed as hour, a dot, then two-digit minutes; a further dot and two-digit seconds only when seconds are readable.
19.52
